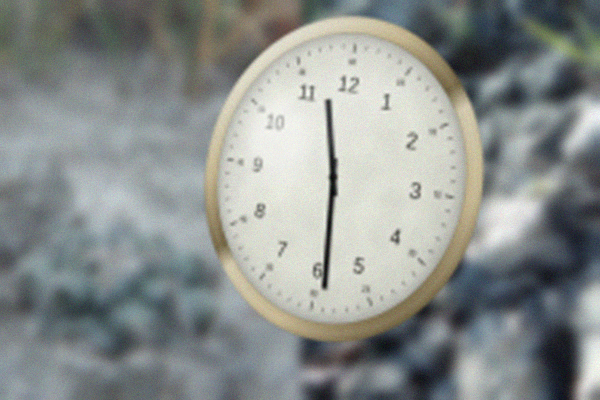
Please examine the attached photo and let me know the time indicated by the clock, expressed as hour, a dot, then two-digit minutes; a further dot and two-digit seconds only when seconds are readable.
11.29
